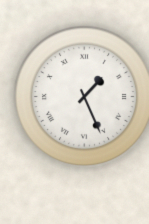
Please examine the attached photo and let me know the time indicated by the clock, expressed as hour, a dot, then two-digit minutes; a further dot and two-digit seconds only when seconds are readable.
1.26
